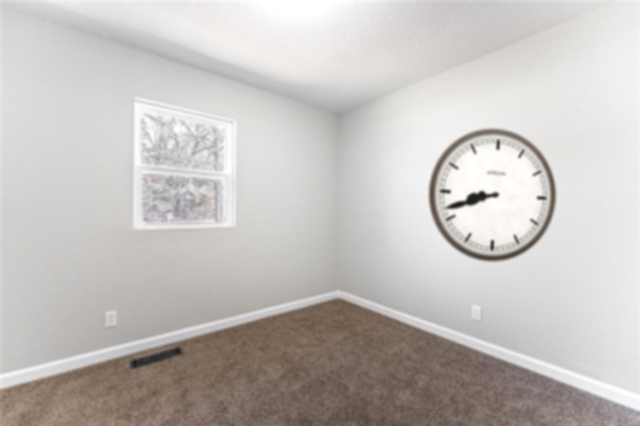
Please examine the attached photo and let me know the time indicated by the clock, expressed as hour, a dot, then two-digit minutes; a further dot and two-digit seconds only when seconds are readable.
8.42
